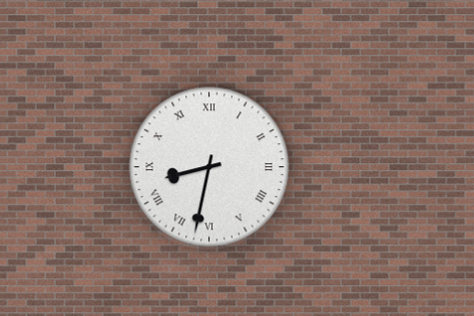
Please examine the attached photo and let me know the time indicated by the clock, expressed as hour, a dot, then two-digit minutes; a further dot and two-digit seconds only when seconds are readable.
8.32
